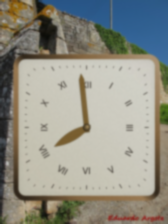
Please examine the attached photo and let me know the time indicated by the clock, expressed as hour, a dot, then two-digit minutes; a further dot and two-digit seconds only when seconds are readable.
7.59
